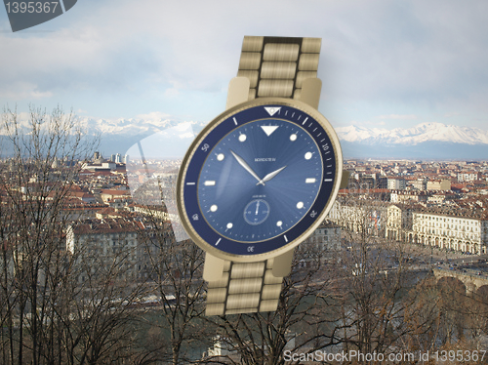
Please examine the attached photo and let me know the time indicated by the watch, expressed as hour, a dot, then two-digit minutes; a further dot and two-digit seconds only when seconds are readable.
1.52
